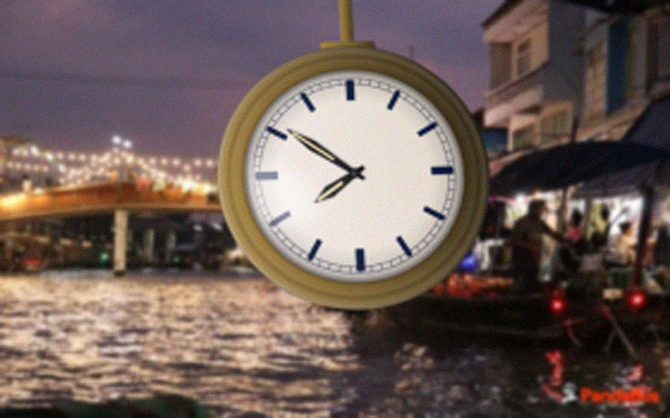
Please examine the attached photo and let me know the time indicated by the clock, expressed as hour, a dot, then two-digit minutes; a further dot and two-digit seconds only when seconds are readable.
7.51
